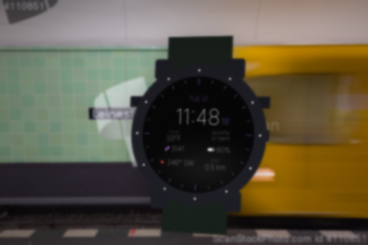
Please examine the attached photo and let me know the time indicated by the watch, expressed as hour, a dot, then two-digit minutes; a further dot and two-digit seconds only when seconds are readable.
11.48
